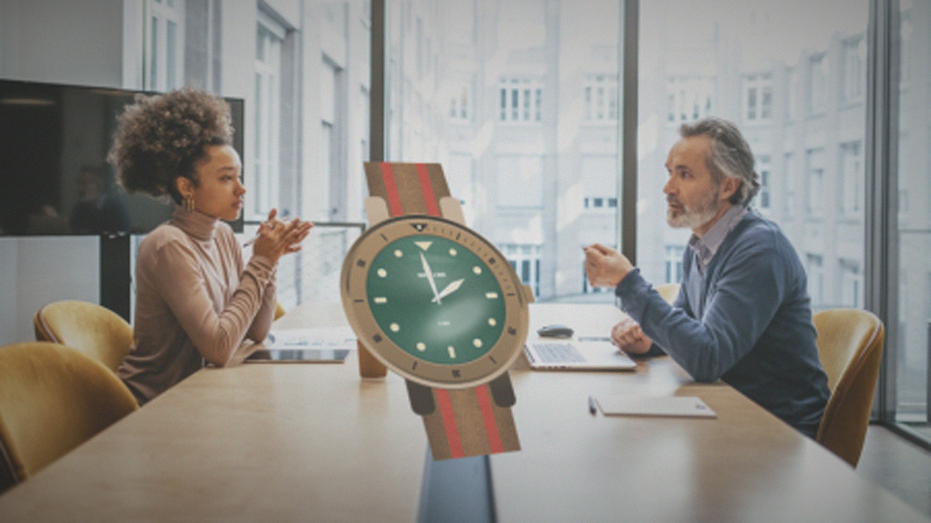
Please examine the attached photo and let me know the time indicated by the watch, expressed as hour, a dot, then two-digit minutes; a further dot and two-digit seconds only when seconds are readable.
1.59
